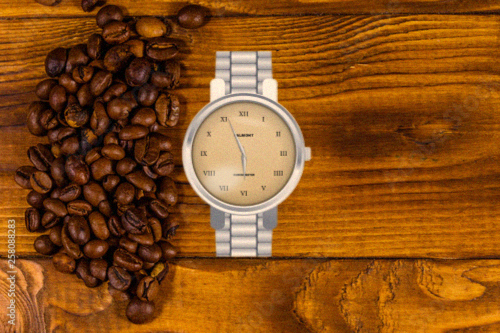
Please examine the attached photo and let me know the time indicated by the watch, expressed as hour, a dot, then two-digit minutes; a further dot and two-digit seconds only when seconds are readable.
5.56
